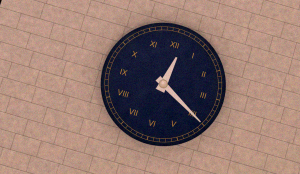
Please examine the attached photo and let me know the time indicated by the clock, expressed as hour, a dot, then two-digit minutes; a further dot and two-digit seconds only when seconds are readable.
12.20
